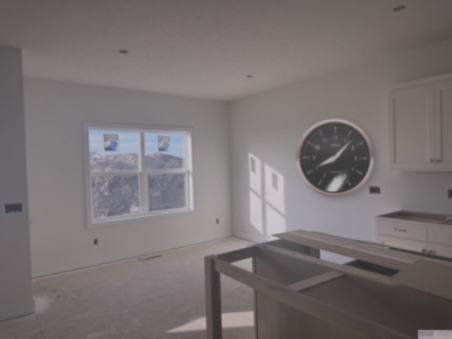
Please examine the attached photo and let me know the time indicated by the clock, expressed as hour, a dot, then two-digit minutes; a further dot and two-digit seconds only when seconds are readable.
8.07
